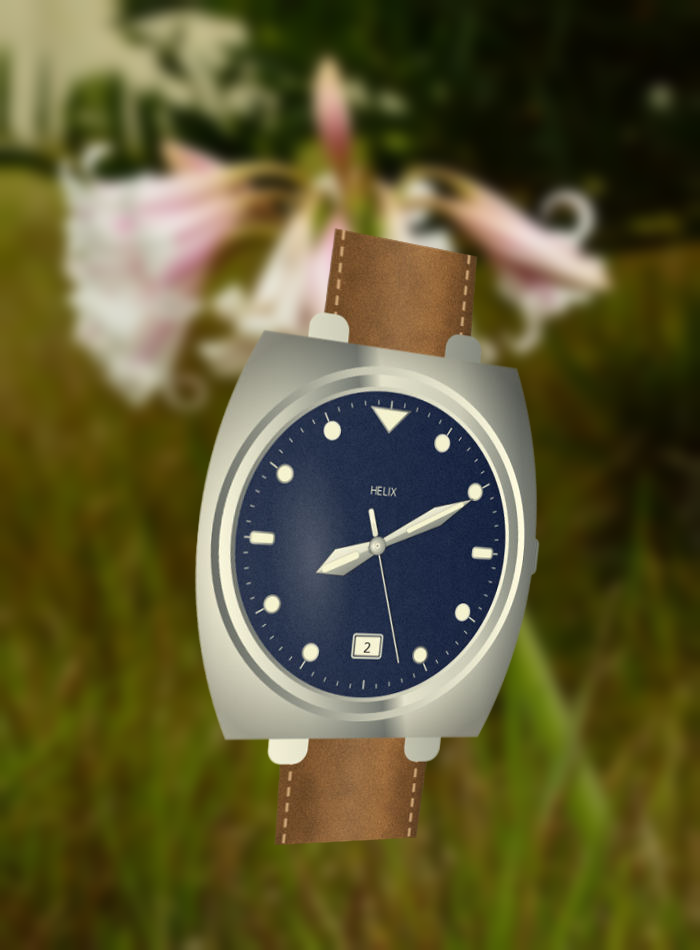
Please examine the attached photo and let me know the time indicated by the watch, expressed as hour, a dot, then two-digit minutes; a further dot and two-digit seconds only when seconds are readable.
8.10.27
